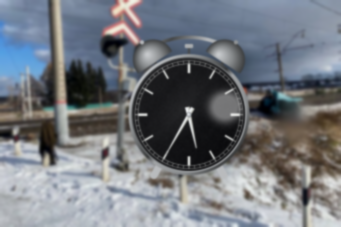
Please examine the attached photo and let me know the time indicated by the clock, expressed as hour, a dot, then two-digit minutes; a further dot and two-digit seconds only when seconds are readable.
5.35
